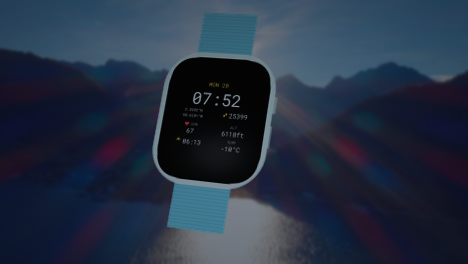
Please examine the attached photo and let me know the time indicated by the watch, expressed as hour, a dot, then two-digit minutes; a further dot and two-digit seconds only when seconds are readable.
7.52
